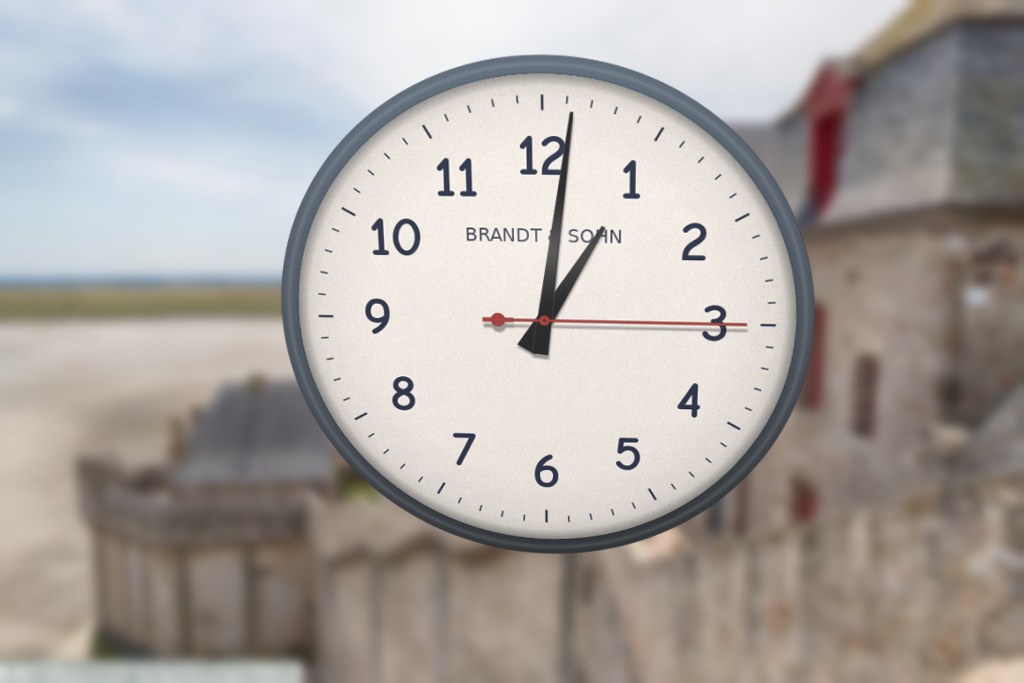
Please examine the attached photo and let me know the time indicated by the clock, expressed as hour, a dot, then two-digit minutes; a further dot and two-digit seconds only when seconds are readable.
1.01.15
